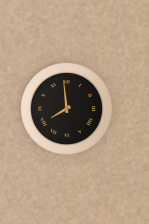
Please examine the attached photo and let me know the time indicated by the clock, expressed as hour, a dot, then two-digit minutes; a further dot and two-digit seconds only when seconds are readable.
7.59
